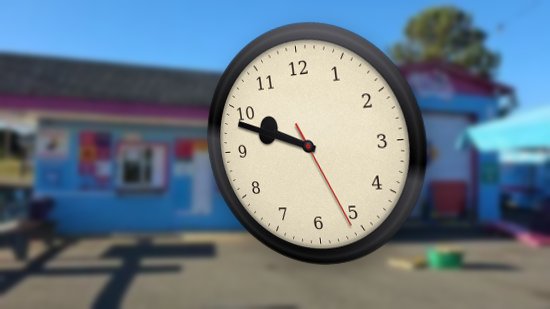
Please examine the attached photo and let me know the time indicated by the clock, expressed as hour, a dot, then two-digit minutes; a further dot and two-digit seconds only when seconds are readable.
9.48.26
